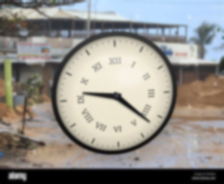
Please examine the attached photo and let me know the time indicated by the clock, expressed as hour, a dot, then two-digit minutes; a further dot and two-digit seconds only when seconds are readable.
9.22
